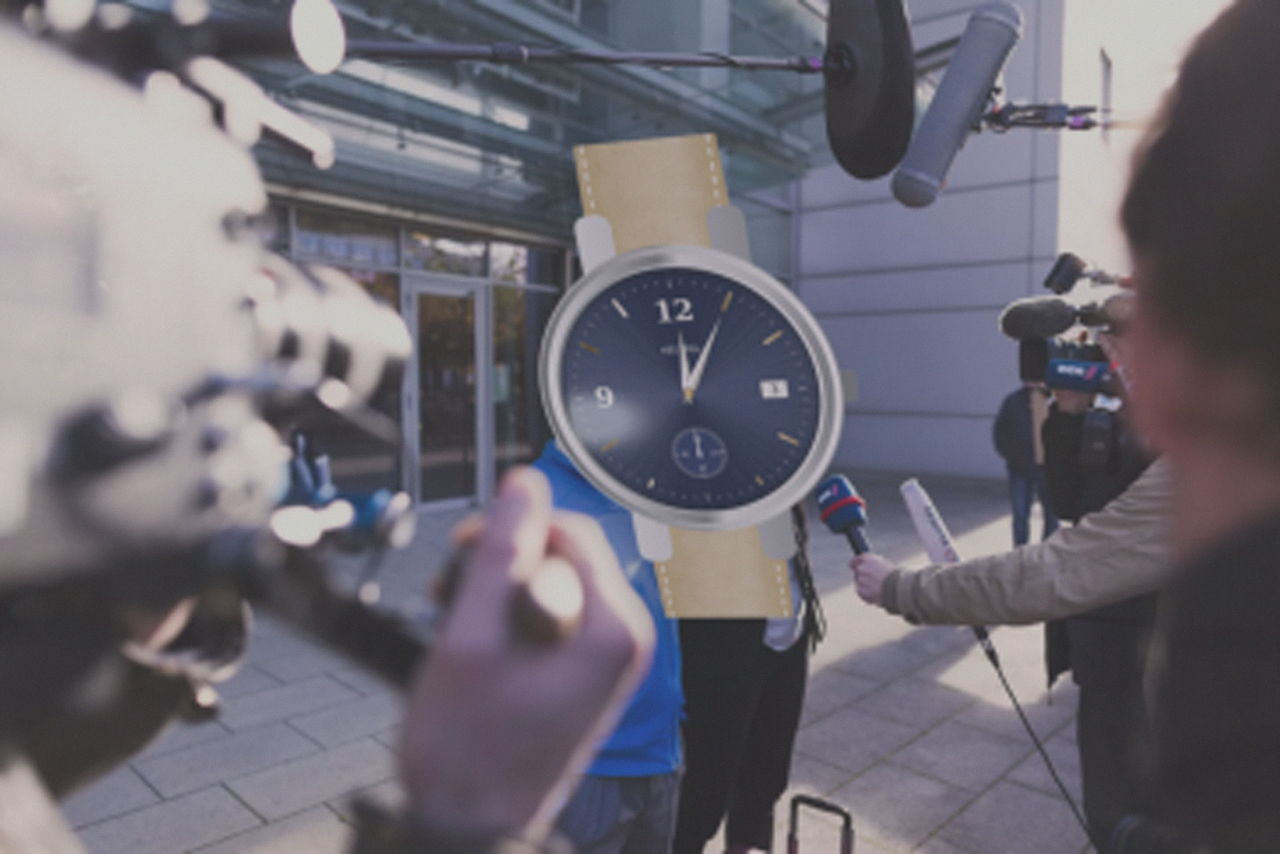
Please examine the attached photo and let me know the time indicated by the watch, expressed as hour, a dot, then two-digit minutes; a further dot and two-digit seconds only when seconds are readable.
12.05
